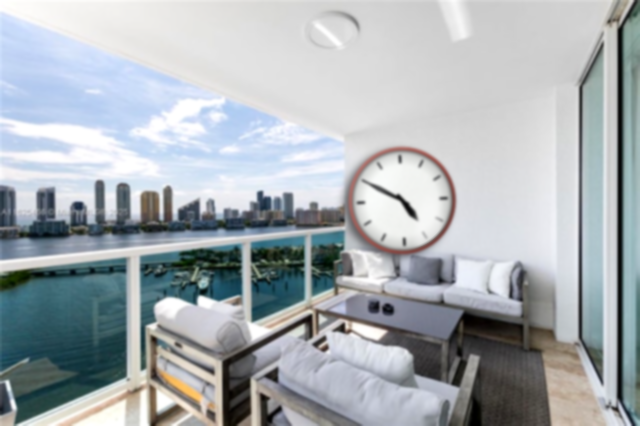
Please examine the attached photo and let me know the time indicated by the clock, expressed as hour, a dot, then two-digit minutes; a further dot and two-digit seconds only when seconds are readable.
4.50
